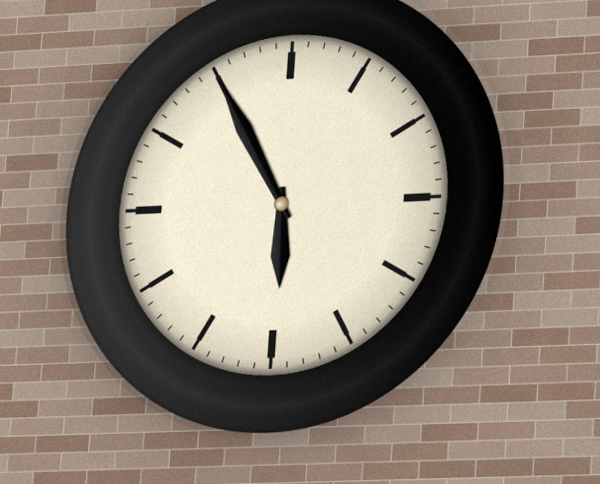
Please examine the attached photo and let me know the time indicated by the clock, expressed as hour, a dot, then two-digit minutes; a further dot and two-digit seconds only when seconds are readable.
5.55
